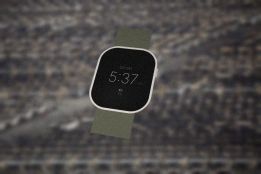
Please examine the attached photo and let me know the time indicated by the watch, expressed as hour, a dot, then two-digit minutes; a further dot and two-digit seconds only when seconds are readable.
5.37
